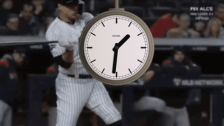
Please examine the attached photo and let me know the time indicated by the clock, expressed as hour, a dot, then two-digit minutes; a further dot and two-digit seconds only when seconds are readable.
1.31
